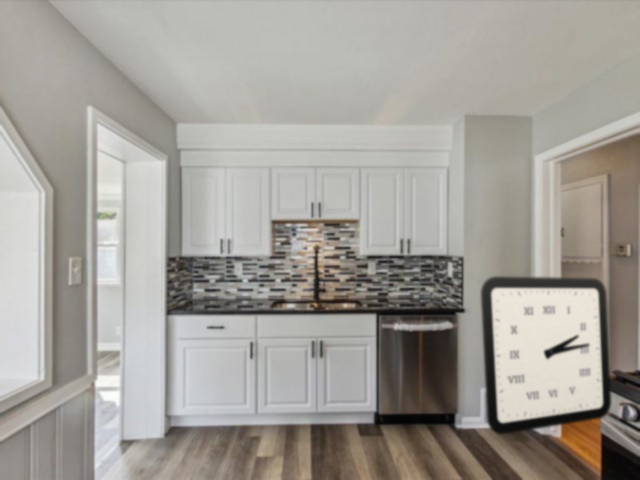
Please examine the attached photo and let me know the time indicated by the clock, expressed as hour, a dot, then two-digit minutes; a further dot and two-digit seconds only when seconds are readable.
2.14
